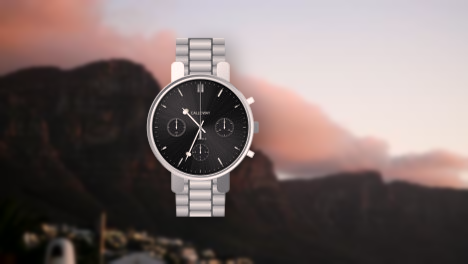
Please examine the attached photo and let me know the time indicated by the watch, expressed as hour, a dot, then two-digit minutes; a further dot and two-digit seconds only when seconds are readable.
10.34
